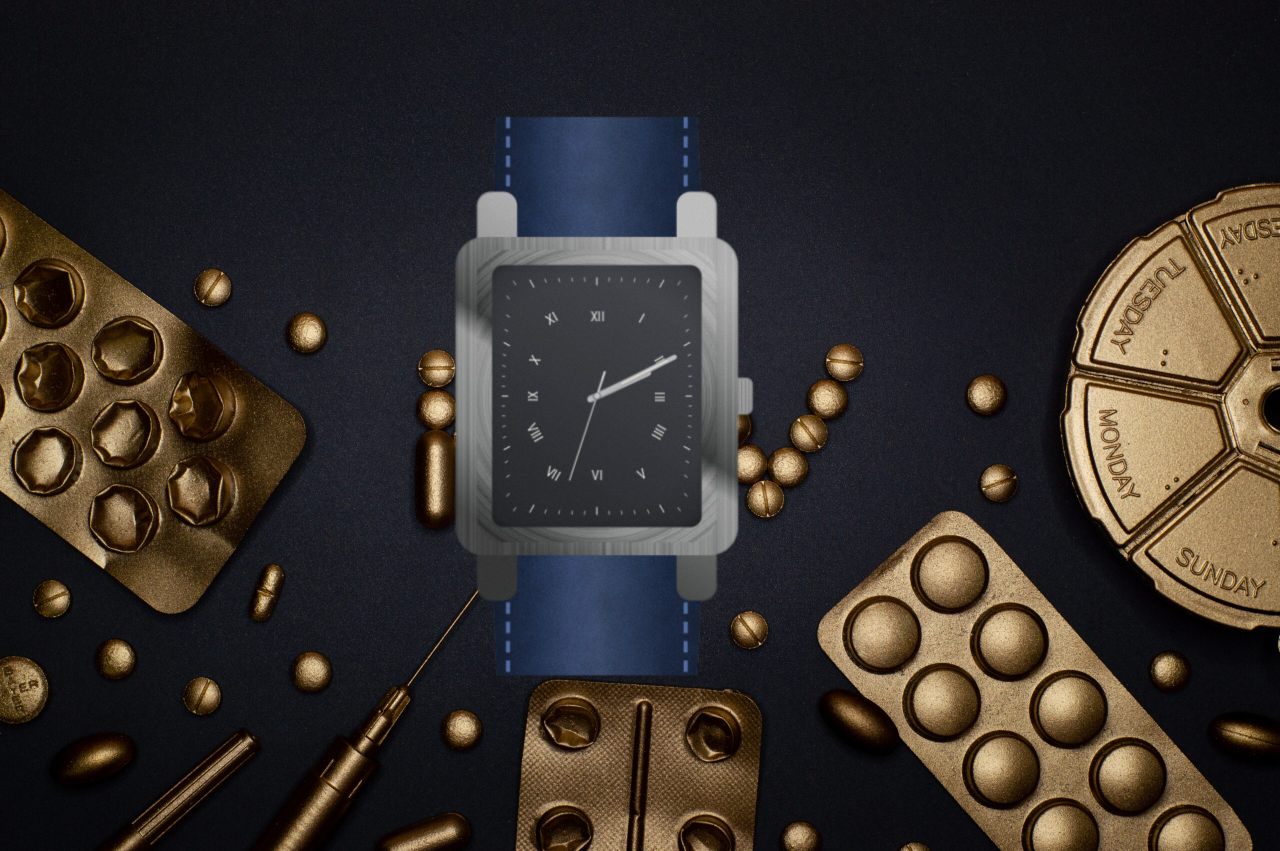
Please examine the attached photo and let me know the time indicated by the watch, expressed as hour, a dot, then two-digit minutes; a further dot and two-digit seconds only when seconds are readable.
2.10.33
